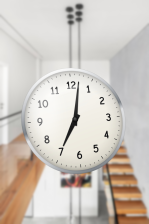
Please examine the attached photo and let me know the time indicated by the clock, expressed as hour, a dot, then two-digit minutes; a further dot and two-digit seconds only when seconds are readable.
7.02
